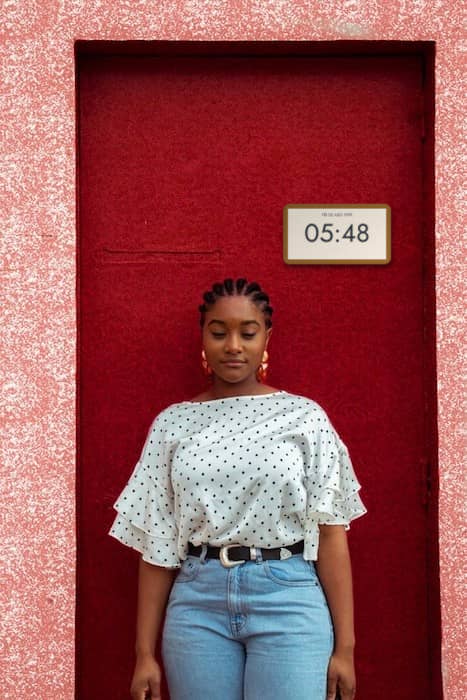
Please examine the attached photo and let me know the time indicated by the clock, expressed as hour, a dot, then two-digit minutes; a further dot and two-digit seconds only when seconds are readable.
5.48
